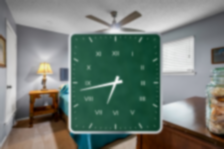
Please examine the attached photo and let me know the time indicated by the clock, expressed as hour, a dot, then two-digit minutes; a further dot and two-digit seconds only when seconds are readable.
6.43
